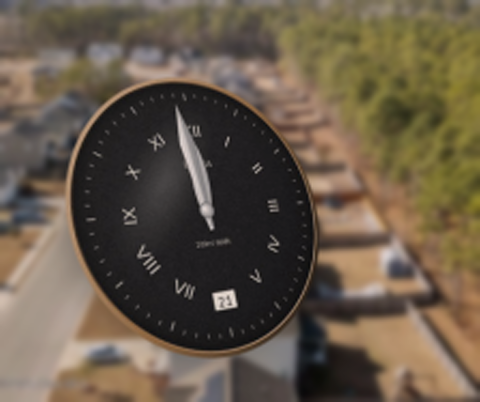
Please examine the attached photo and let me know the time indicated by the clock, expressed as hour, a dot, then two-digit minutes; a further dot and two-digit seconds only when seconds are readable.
11.59
